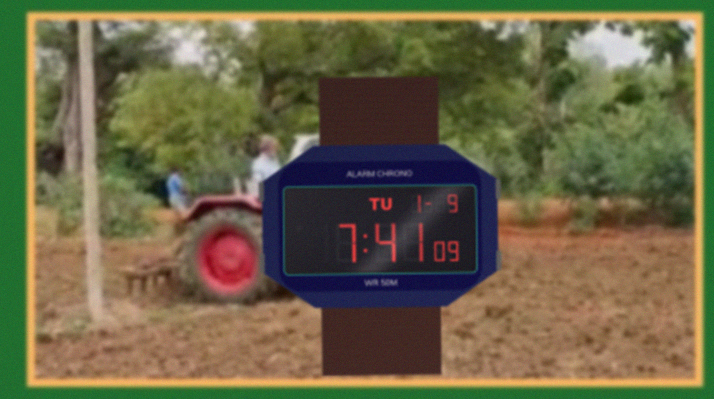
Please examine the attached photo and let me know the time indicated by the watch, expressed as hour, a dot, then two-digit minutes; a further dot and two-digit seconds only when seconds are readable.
7.41.09
